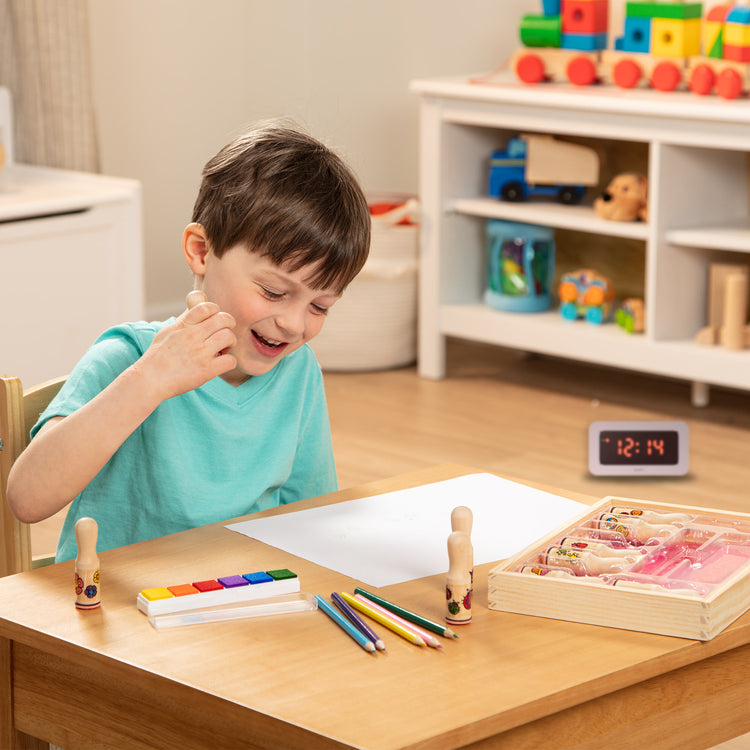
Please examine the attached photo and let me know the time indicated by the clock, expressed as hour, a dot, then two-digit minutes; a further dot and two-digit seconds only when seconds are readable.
12.14
